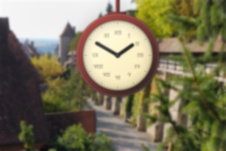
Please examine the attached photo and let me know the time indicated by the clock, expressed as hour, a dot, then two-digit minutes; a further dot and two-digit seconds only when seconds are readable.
1.50
